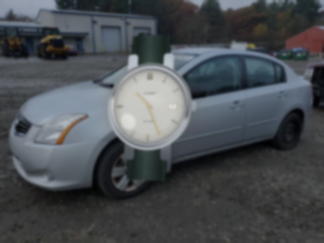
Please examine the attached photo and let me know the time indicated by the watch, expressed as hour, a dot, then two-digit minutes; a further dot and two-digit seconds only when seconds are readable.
10.26
